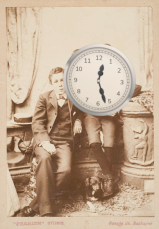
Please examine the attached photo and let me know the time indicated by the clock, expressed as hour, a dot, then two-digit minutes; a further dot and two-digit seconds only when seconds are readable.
12.27
